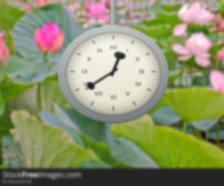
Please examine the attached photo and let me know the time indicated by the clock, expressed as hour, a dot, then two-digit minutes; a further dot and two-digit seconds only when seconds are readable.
12.39
